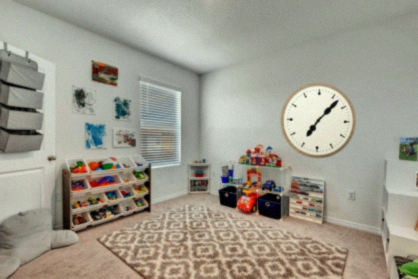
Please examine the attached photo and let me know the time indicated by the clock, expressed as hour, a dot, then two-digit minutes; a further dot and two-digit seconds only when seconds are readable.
7.07
